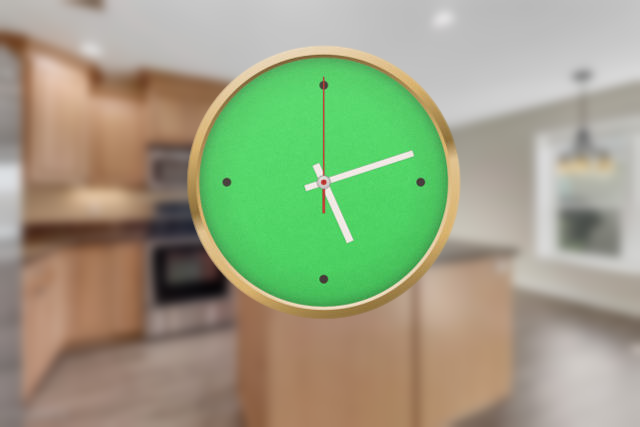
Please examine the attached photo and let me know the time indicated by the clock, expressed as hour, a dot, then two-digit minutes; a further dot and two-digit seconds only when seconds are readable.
5.12.00
